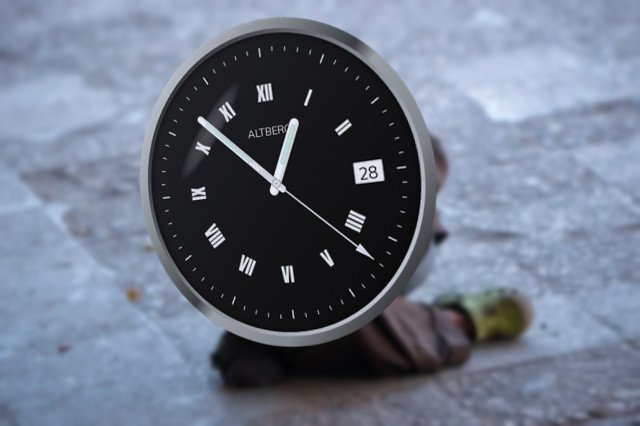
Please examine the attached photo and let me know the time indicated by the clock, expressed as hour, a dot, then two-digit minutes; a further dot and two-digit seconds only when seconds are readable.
12.52.22
